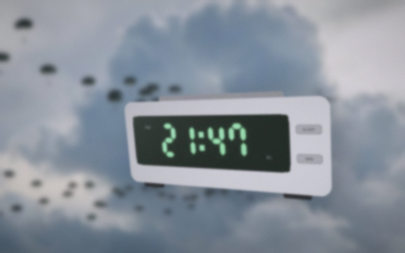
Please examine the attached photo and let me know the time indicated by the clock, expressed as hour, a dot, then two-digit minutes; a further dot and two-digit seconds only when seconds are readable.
21.47
